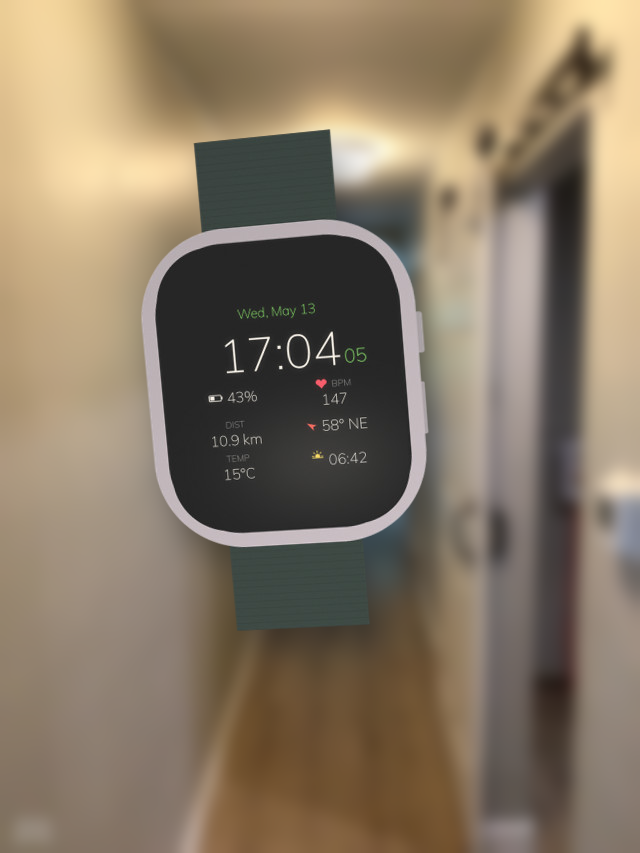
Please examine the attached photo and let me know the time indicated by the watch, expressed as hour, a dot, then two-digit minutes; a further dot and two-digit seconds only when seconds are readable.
17.04.05
